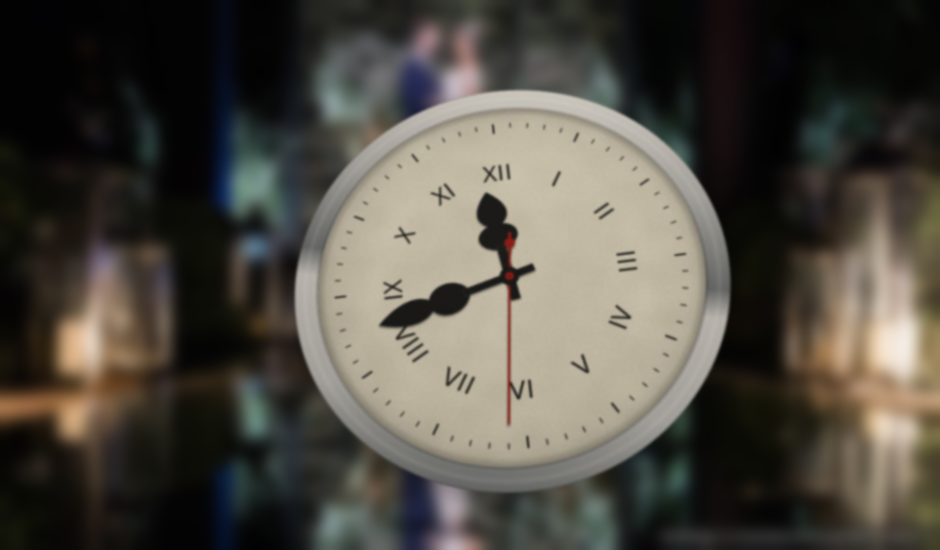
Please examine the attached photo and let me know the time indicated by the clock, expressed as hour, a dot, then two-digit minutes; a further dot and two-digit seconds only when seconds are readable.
11.42.31
